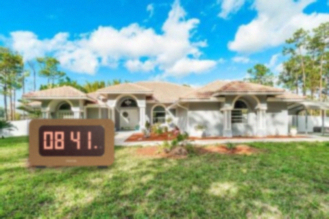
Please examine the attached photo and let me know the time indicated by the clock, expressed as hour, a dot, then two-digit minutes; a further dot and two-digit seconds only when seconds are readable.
8.41
